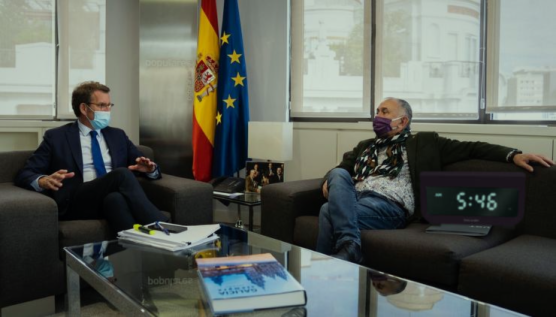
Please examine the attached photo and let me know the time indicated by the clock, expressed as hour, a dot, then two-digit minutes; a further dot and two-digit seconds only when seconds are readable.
5.46
